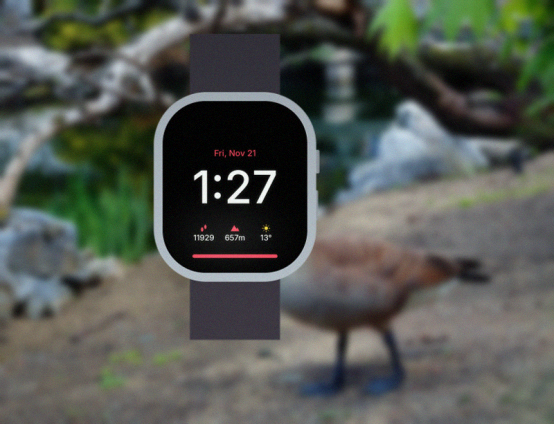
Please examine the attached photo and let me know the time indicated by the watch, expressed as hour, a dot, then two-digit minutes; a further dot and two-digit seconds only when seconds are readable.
1.27
